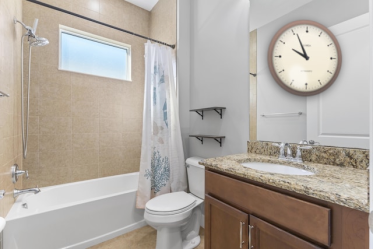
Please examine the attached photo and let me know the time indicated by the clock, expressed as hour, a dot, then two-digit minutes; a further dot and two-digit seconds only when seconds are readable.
9.56
